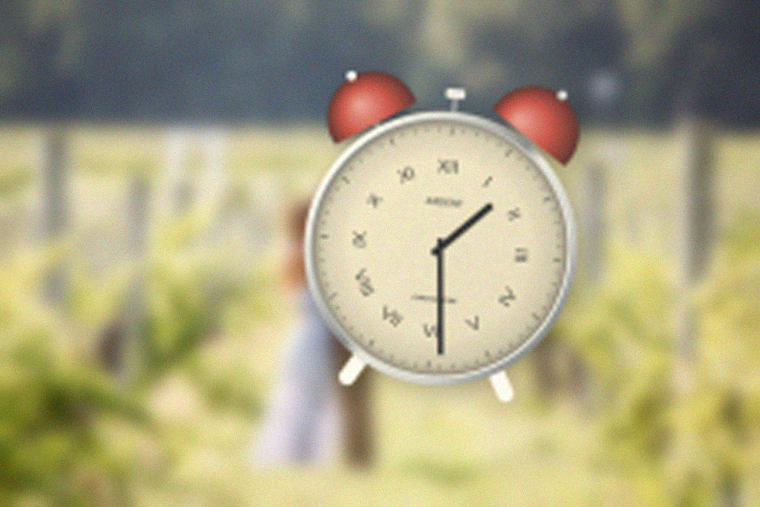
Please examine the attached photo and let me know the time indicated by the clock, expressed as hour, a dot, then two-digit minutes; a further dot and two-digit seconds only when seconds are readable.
1.29
